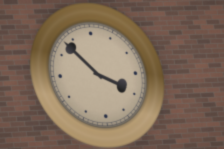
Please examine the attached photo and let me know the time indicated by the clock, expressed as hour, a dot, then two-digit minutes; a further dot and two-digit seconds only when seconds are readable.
3.53
